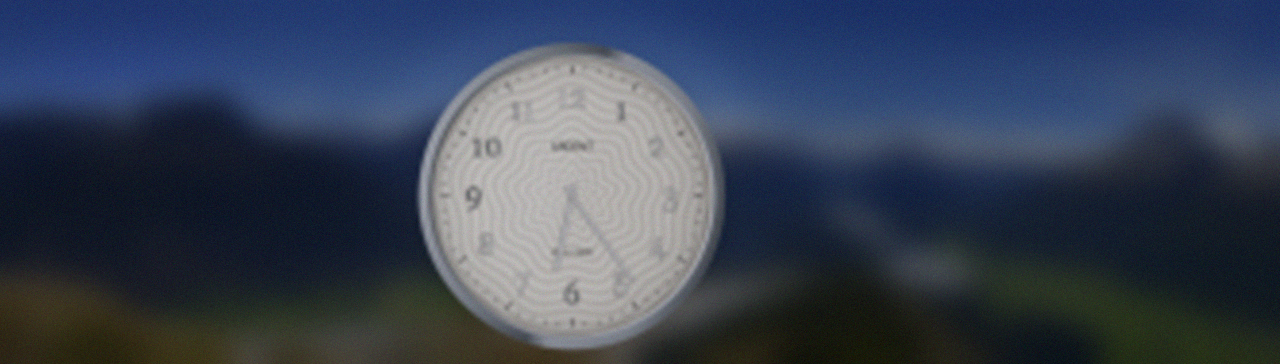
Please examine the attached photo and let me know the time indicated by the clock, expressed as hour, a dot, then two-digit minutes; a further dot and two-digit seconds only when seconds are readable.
6.24
